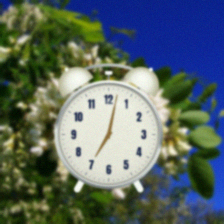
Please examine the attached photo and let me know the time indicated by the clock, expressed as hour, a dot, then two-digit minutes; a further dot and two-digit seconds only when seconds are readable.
7.02
